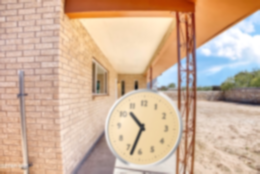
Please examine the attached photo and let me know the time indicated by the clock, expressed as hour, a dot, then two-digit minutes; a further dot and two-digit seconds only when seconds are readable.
10.33
